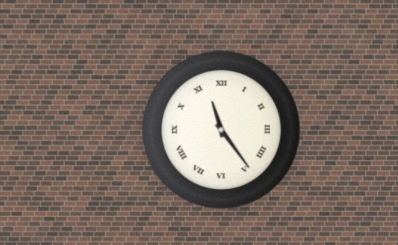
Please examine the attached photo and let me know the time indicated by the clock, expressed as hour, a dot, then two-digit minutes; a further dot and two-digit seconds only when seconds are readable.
11.24
